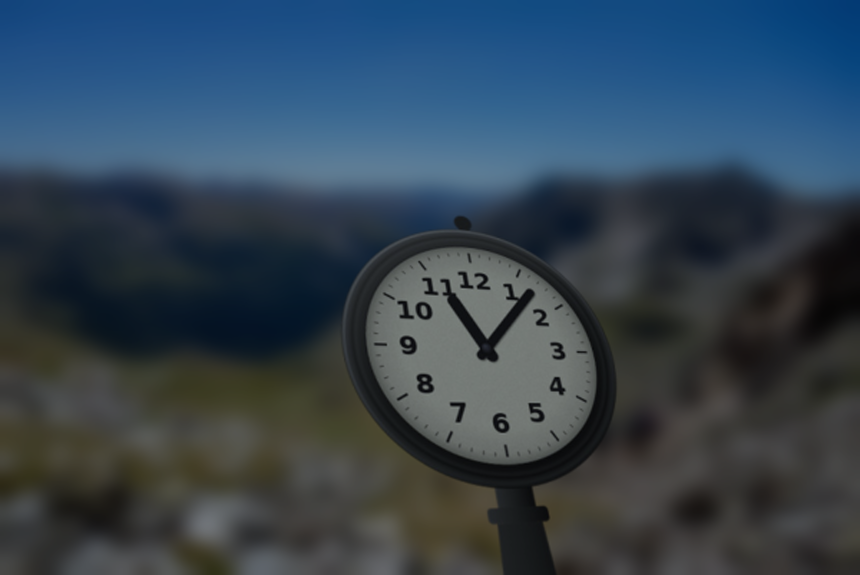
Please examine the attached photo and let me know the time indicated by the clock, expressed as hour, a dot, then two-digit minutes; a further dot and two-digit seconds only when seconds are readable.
11.07
